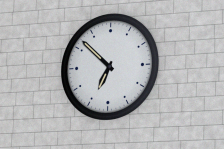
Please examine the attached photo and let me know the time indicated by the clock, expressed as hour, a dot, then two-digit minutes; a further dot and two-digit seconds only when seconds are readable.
6.52
